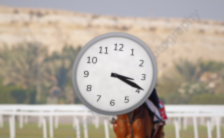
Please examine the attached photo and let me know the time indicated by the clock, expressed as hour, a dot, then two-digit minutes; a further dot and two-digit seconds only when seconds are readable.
3.19
